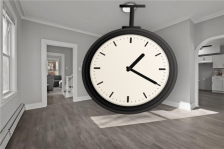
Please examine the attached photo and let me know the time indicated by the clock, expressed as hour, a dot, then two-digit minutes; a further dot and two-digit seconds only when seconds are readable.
1.20
